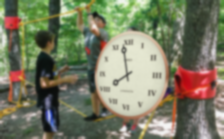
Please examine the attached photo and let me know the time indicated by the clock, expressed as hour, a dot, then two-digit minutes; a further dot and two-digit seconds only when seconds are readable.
7.58
